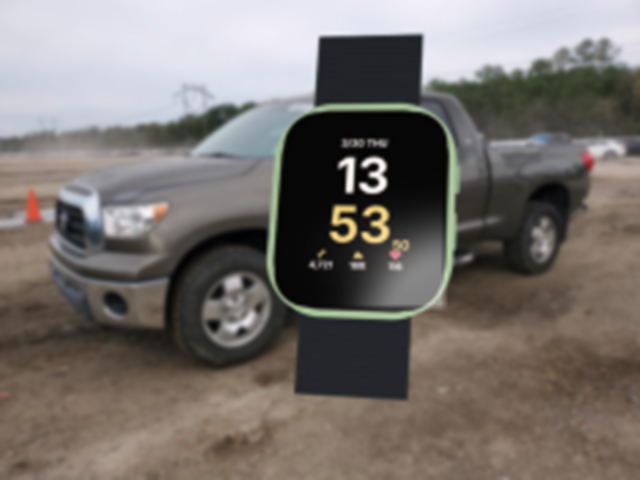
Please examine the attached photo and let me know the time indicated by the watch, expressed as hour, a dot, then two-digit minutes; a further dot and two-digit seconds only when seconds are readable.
13.53
